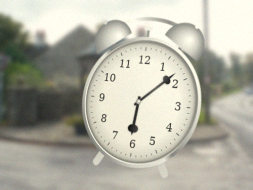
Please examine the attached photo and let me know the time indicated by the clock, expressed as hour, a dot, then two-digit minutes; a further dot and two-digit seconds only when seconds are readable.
6.08
